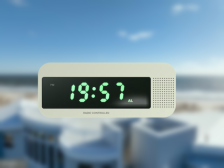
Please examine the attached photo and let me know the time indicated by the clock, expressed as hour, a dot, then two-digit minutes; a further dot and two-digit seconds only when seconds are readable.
19.57
